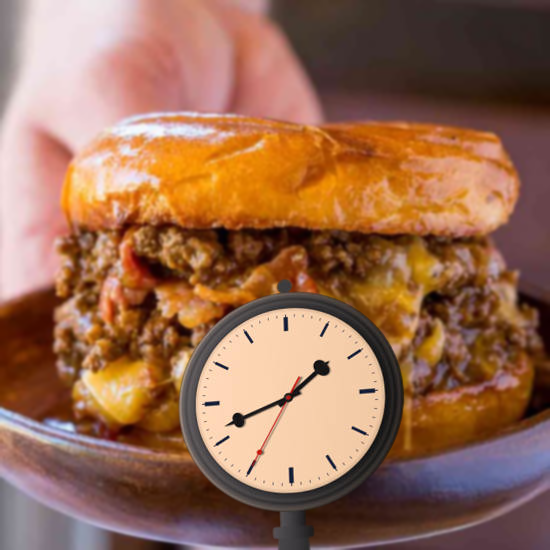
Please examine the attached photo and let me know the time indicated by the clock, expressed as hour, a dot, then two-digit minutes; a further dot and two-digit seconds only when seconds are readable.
1.41.35
